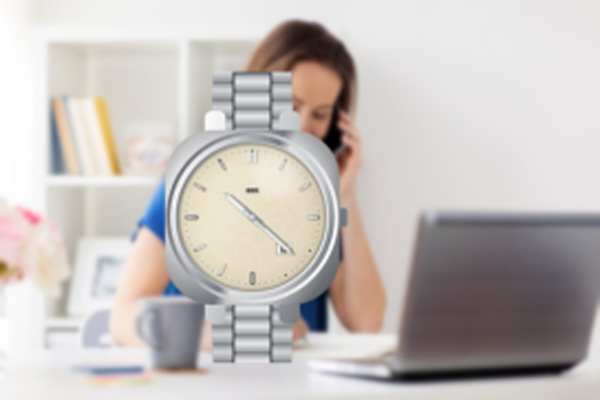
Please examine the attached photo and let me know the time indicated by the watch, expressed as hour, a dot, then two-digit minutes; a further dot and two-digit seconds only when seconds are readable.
10.22
